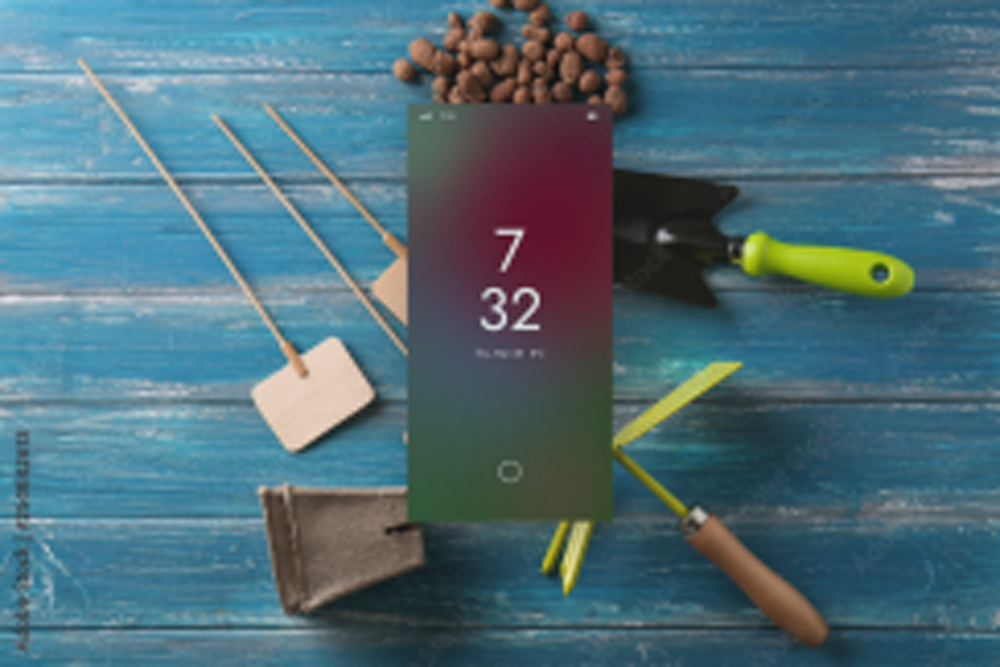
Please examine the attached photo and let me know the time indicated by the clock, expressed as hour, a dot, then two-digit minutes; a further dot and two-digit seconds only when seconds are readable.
7.32
